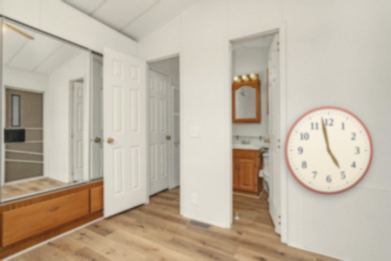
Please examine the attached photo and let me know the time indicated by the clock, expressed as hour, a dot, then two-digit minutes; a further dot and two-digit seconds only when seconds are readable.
4.58
